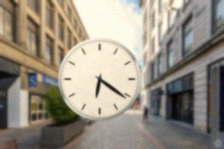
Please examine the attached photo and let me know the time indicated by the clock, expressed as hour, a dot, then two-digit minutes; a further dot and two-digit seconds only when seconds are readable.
6.21
